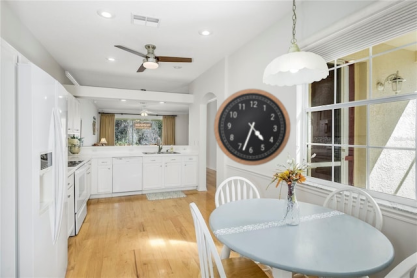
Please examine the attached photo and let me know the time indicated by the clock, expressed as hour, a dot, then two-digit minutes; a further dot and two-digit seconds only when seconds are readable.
4.33
